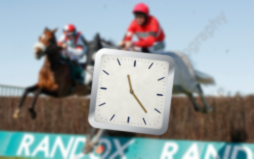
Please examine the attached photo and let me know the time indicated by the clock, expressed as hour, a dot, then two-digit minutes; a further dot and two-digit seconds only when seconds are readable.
11.23
